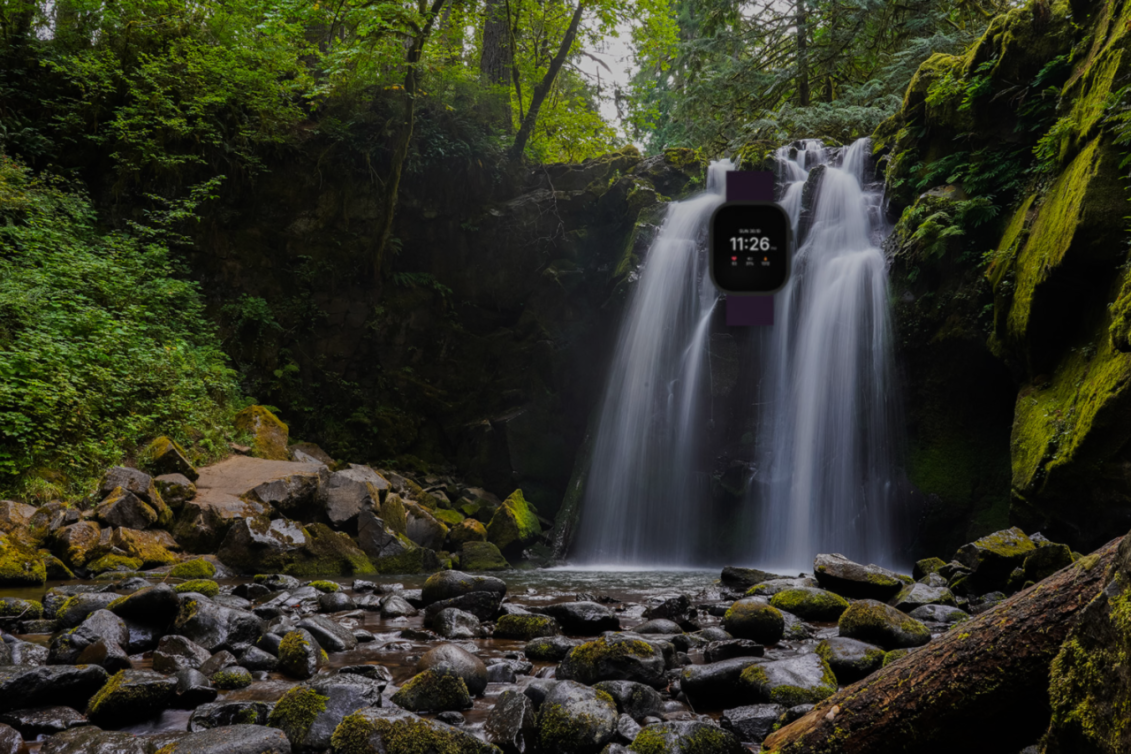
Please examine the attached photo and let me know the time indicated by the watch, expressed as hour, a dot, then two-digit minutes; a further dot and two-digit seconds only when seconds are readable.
11.26
